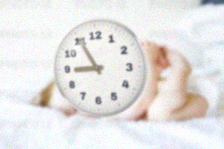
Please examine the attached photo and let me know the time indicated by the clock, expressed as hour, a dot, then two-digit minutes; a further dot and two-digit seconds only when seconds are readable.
8.55
